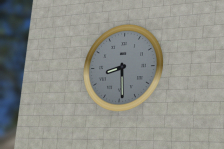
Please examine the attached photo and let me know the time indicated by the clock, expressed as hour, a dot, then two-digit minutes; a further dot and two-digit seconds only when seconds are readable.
8.29
